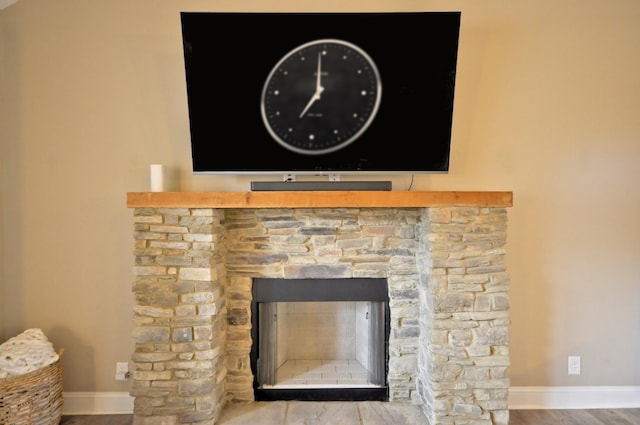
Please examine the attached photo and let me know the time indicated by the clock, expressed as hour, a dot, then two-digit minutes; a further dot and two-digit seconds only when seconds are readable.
6.59
